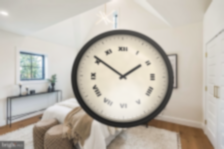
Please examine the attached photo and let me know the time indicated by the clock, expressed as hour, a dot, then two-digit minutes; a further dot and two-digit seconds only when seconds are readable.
1.51
